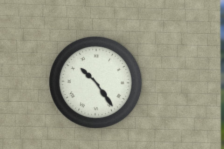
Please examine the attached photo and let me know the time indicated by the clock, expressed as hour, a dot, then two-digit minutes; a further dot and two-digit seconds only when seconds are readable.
10.24
